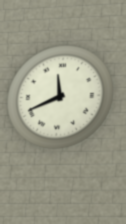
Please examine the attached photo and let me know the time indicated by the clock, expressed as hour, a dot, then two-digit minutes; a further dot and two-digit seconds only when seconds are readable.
11.41
